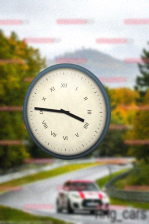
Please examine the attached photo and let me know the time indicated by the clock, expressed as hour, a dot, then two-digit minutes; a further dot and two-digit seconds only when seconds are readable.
3.46
